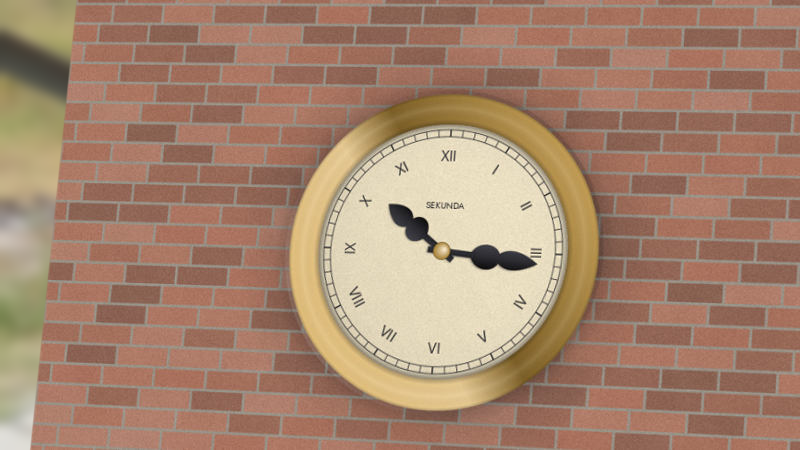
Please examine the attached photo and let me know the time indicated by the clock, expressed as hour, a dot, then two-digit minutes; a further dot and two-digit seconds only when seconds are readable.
10.16
